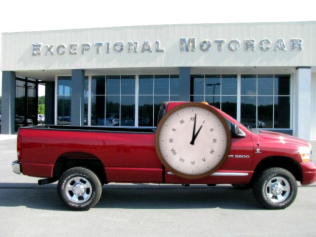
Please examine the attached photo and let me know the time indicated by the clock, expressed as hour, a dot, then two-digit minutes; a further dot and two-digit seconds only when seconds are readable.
1.01
